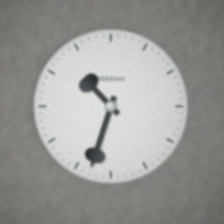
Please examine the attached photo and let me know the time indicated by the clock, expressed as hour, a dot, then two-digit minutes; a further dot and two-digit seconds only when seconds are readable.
10.33
